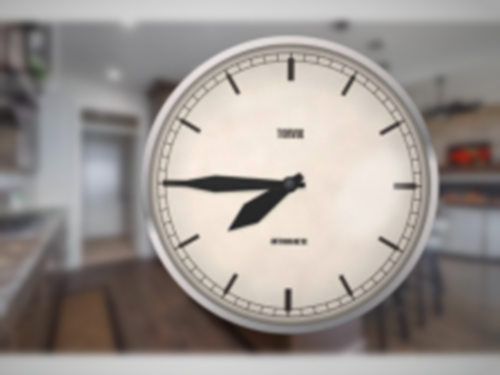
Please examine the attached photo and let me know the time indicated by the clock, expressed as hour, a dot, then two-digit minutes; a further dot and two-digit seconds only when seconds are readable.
7.45
